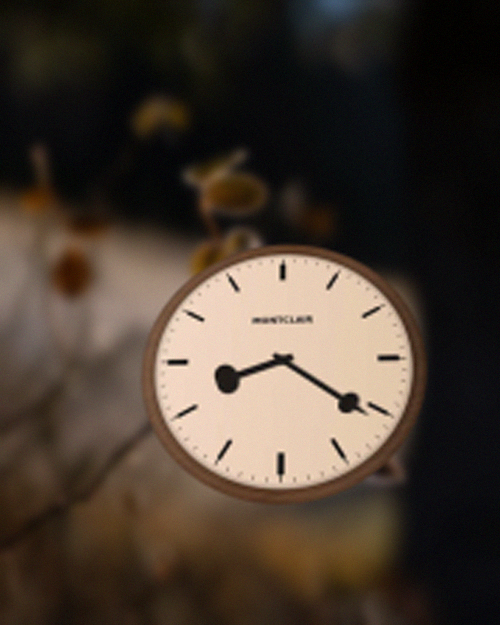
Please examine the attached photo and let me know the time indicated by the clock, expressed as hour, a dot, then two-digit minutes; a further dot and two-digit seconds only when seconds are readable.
8.21
